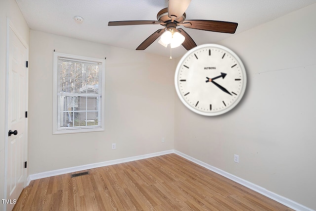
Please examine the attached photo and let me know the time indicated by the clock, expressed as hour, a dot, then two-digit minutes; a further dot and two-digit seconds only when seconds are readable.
2.21
